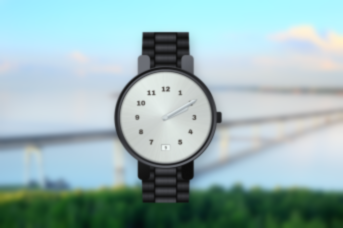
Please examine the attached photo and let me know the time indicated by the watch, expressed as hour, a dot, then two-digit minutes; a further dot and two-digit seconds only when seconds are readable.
2.10
